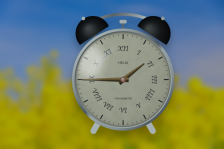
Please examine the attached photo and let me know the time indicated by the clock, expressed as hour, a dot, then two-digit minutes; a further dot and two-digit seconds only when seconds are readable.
1.45
